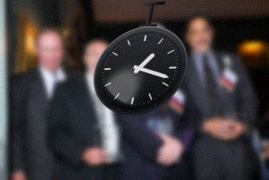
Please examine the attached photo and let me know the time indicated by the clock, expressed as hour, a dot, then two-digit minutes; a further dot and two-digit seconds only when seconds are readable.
1.18
